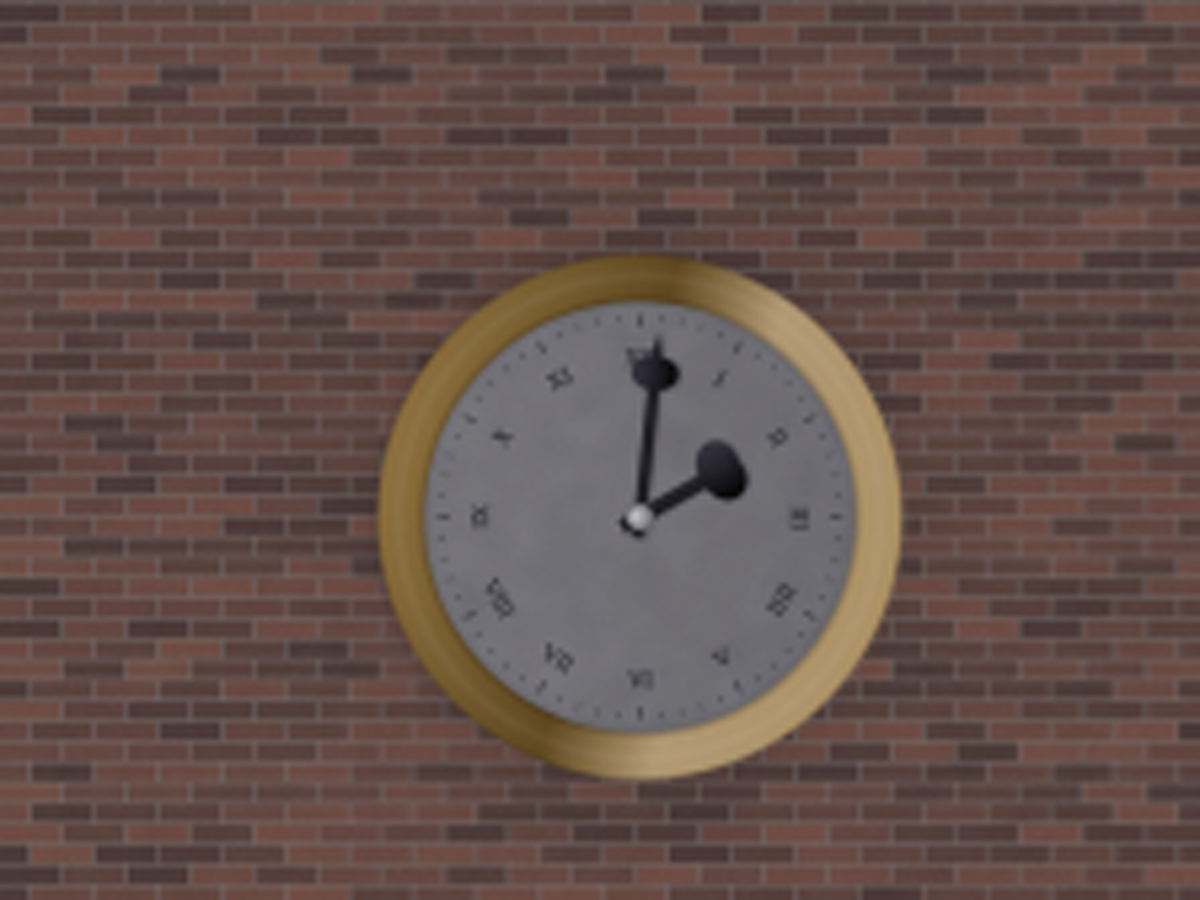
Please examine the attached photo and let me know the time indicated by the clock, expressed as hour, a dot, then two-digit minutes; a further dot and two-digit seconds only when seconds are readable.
2.01
